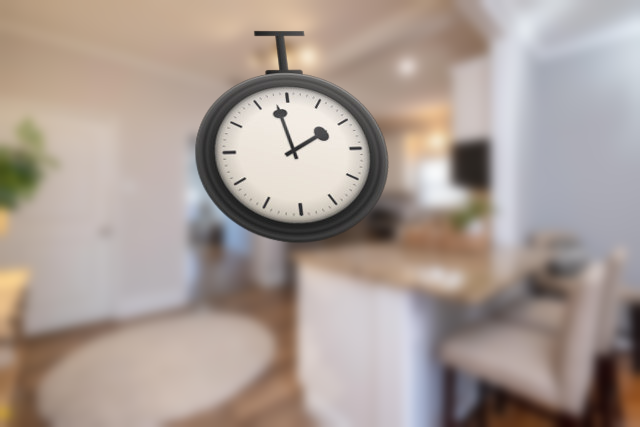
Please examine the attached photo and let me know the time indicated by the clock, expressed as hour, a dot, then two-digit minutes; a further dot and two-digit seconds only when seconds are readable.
1.58
